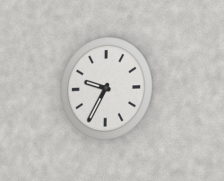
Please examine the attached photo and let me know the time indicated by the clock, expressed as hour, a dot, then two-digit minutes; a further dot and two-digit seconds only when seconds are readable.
9.35
